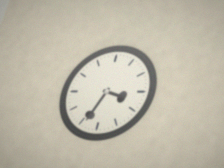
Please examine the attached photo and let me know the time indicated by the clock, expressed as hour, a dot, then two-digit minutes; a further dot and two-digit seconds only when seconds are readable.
3.34
